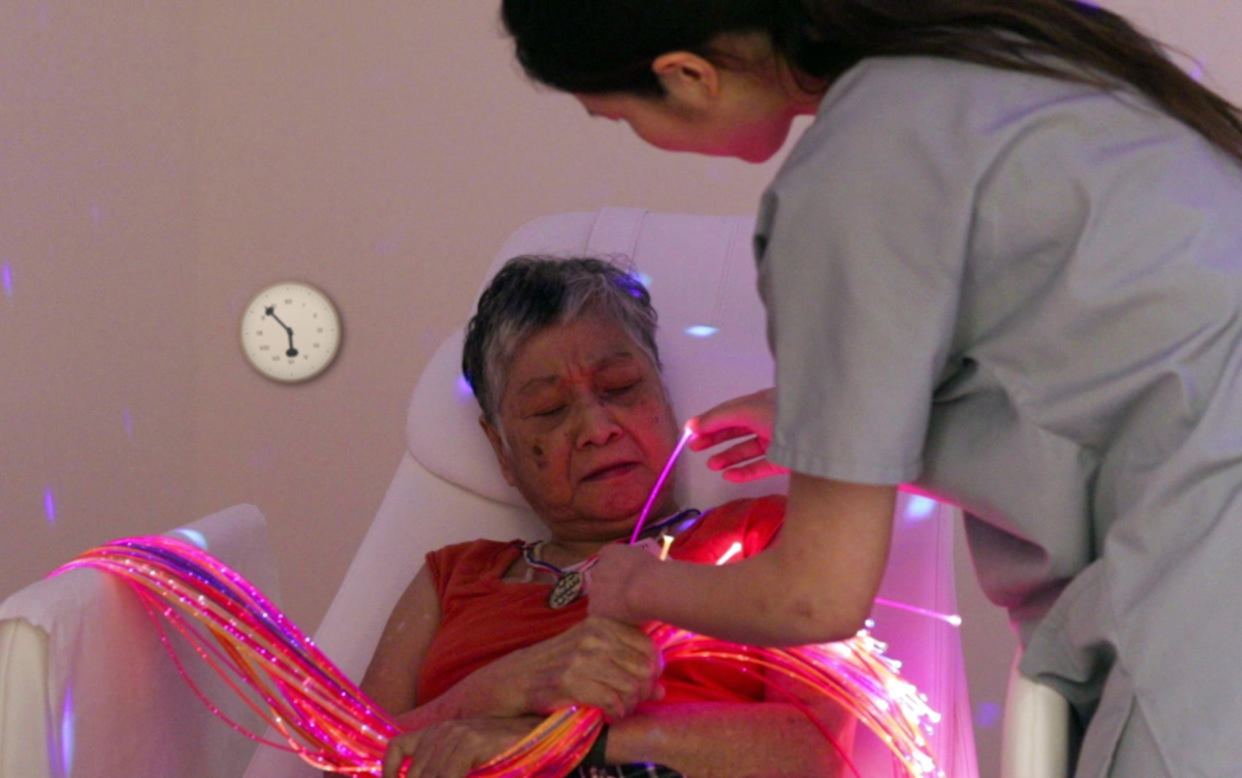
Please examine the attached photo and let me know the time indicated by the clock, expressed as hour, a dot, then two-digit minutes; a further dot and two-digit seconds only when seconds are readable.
5.53
